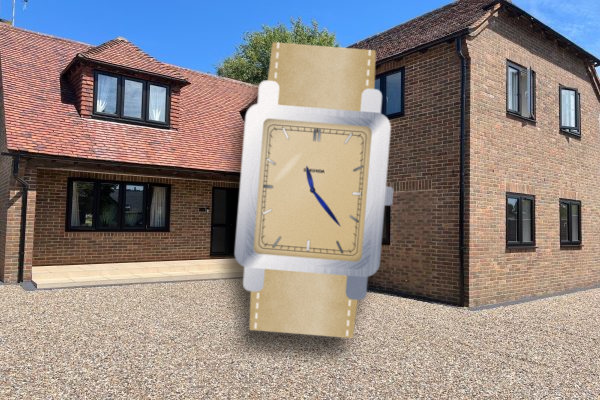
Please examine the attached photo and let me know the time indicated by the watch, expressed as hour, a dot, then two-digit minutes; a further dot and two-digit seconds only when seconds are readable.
11.23
